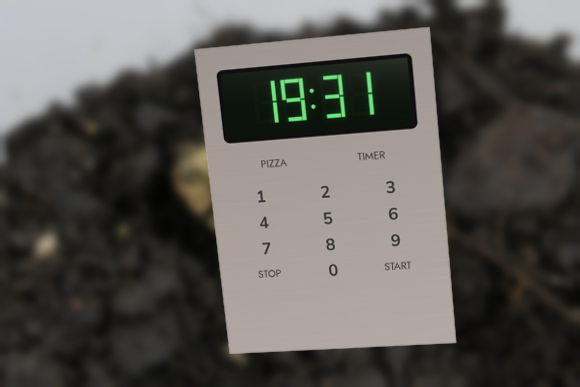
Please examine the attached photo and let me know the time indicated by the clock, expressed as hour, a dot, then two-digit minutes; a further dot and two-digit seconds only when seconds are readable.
19.31
